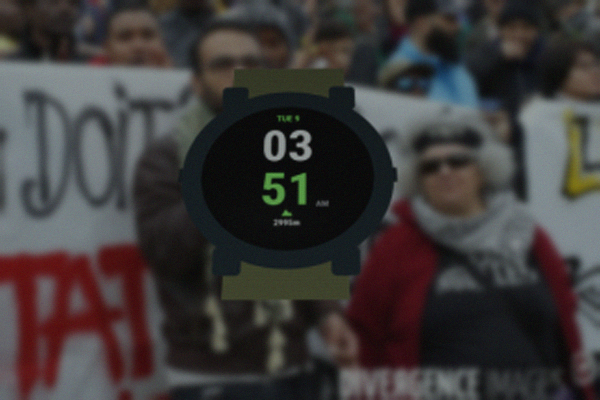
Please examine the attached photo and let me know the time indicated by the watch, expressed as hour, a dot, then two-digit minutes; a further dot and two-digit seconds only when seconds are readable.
3.51
